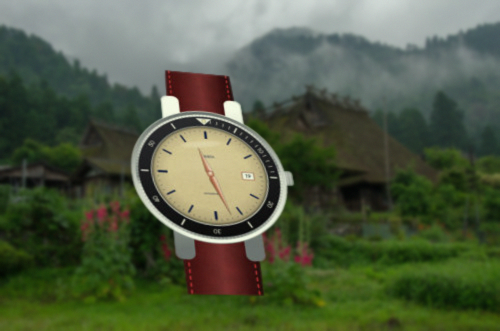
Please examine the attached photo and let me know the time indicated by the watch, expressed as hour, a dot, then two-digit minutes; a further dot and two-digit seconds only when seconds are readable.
11.27
